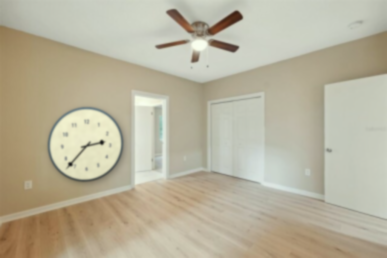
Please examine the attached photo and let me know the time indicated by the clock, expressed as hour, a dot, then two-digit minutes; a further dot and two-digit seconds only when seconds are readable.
2.37
